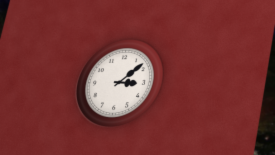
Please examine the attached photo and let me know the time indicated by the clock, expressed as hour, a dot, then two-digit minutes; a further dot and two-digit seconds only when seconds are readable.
3.08
